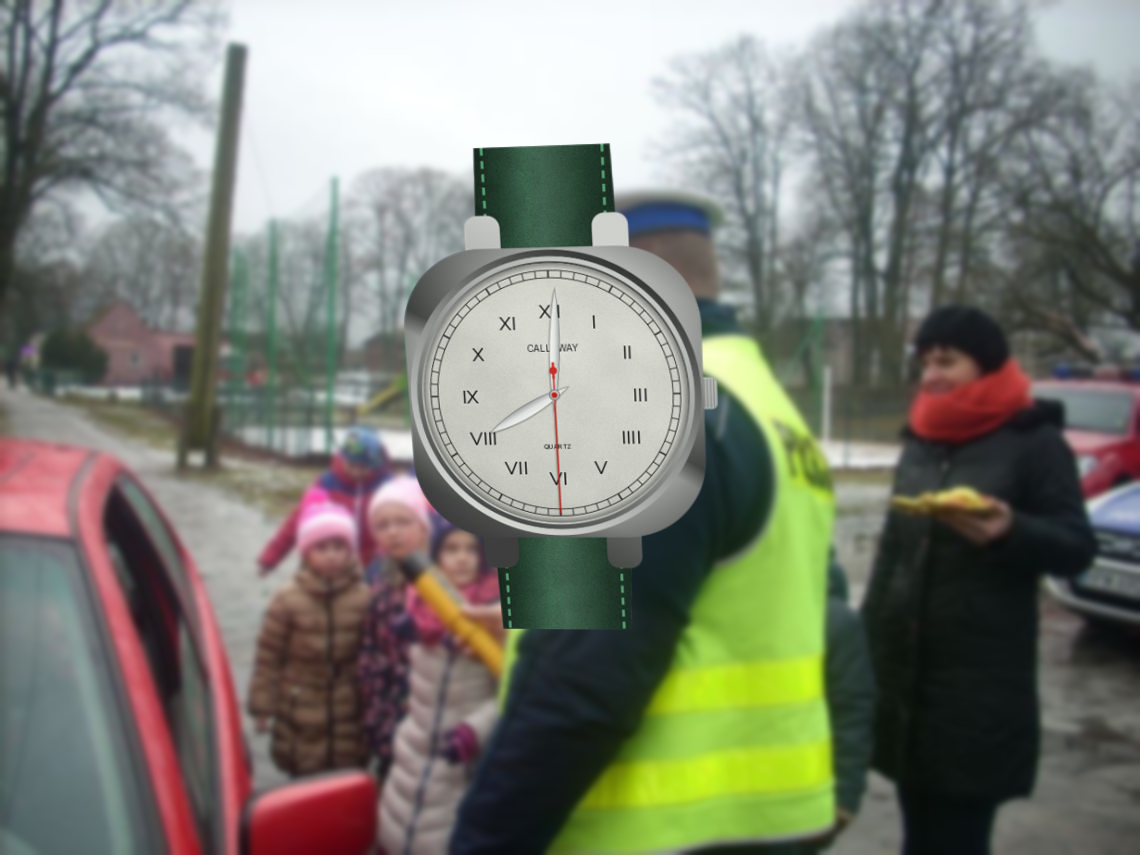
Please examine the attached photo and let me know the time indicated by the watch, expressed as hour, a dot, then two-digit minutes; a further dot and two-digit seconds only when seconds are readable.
8.00.30
